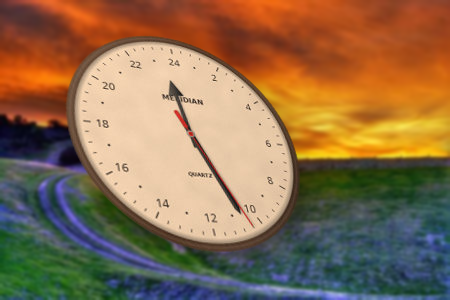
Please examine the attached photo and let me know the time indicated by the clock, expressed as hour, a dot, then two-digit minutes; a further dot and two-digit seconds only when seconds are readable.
23.26.26
